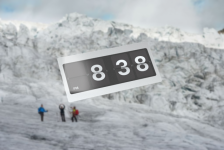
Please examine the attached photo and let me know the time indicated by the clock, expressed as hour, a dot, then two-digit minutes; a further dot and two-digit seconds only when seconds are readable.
8.38
